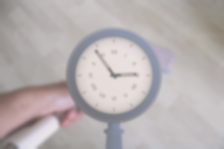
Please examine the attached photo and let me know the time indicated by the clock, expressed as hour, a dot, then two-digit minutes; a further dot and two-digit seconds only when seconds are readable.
2.54
